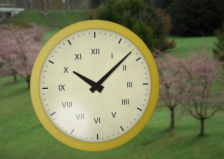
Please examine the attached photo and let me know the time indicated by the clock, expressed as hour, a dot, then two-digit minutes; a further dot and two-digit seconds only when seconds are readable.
10.08
